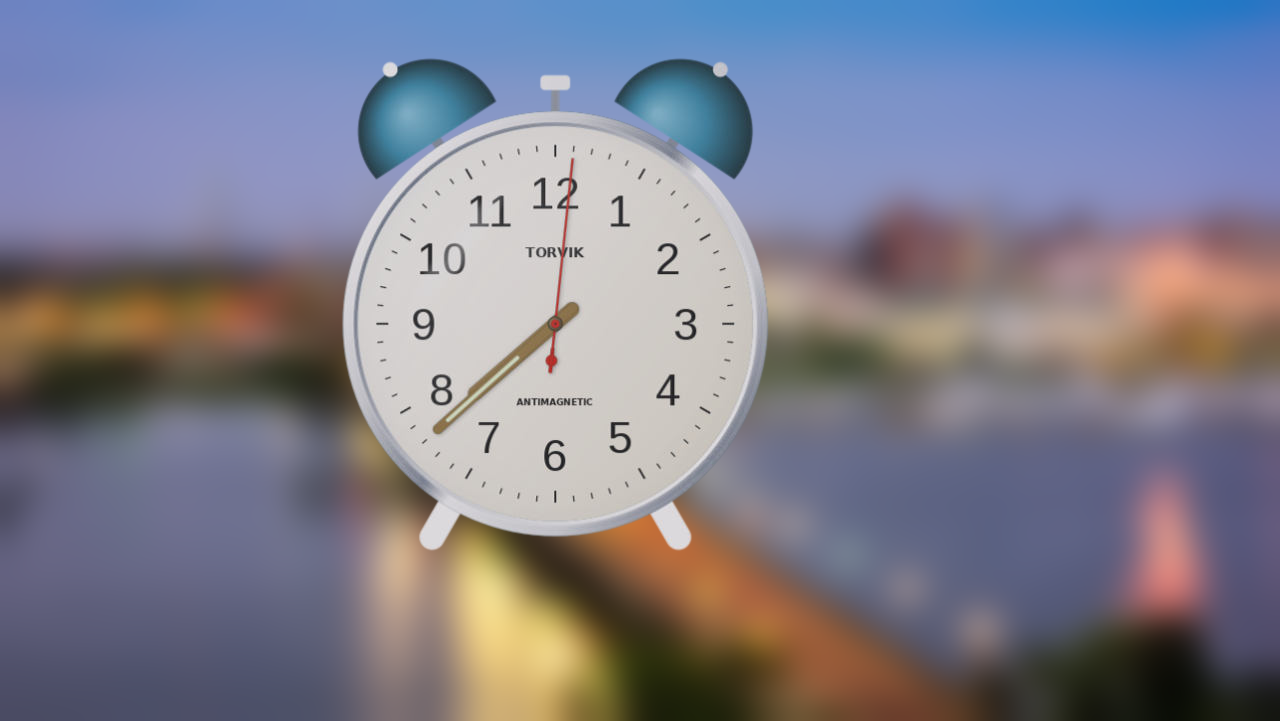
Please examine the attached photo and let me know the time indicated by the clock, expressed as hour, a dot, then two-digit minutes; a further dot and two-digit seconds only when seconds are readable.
7.38.01
